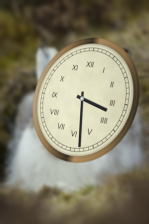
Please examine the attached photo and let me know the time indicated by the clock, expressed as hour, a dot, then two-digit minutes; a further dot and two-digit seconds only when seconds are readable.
3.28
